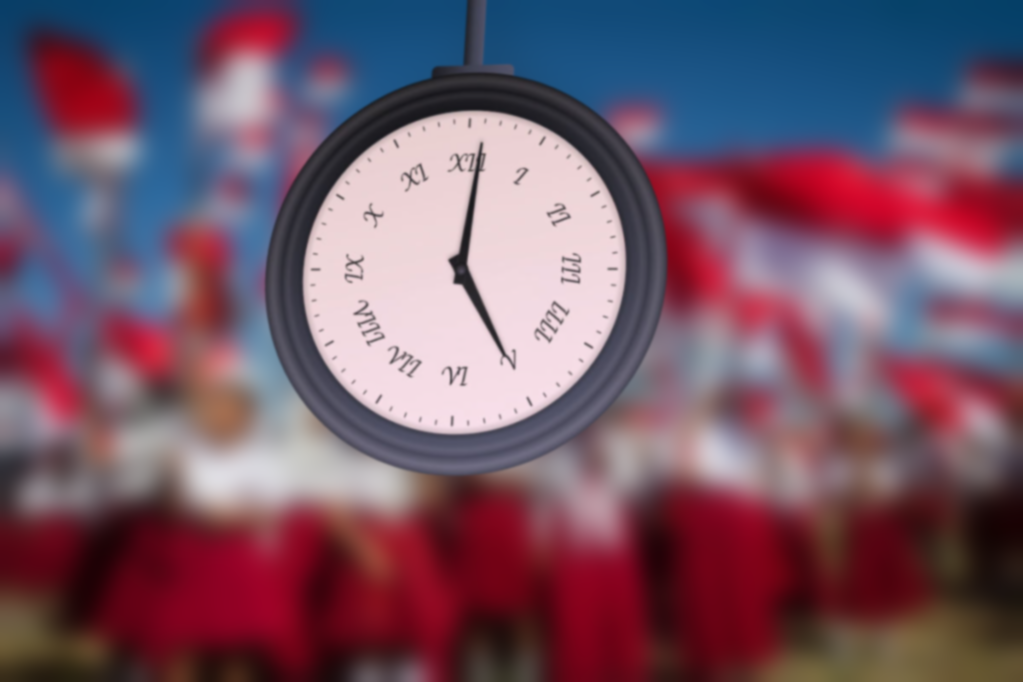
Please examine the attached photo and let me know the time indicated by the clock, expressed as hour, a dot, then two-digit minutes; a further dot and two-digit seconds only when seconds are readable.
5.01
